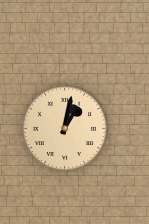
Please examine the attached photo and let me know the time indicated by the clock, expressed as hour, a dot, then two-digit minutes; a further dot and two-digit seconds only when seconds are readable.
1.02
